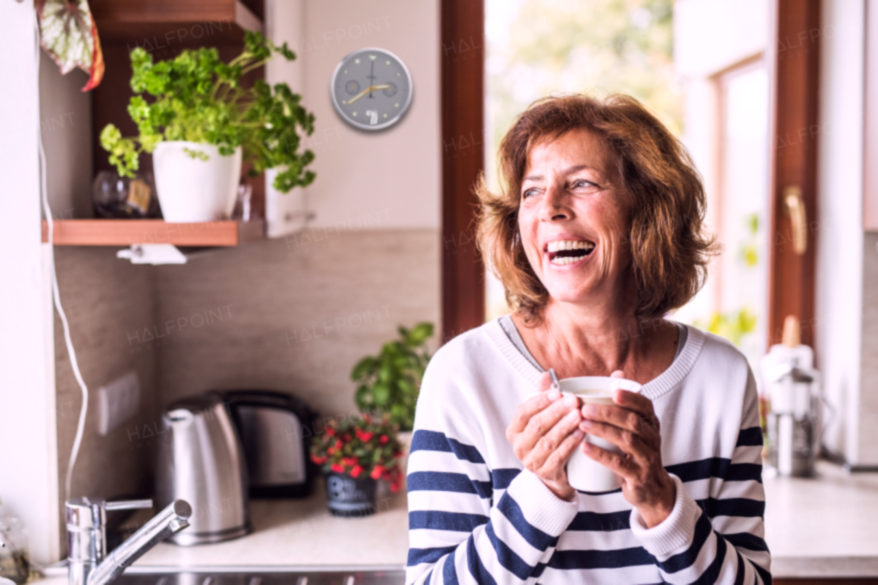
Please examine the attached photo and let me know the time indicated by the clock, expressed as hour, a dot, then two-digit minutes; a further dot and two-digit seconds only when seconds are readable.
2.39
